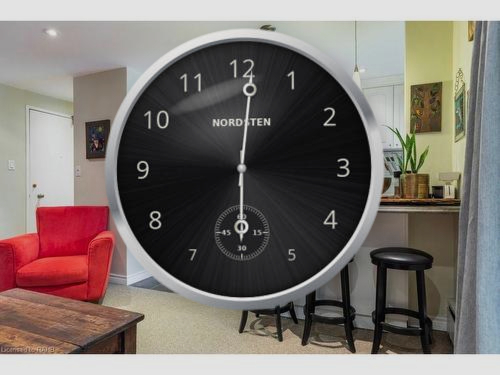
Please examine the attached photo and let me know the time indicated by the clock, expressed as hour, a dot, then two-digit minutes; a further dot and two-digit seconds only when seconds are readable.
6.01
